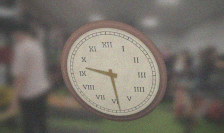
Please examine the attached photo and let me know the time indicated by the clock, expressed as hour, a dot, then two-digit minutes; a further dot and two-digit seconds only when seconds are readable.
9.29
